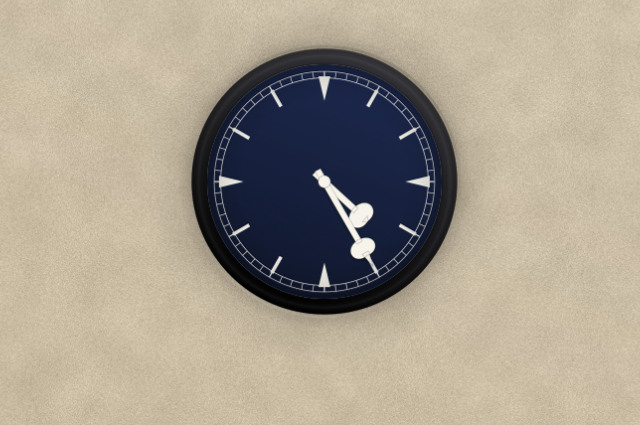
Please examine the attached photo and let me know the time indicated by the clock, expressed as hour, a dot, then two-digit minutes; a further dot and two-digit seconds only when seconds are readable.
4.25
